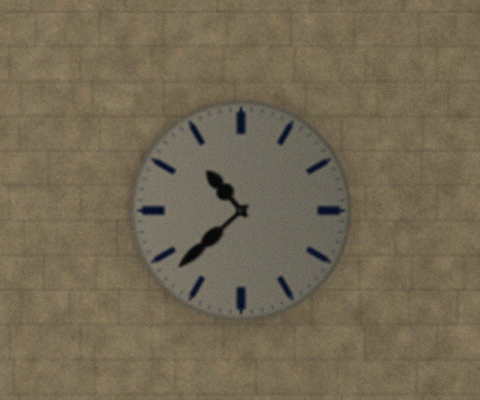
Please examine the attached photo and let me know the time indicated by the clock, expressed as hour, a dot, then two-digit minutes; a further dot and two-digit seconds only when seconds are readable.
10.38
